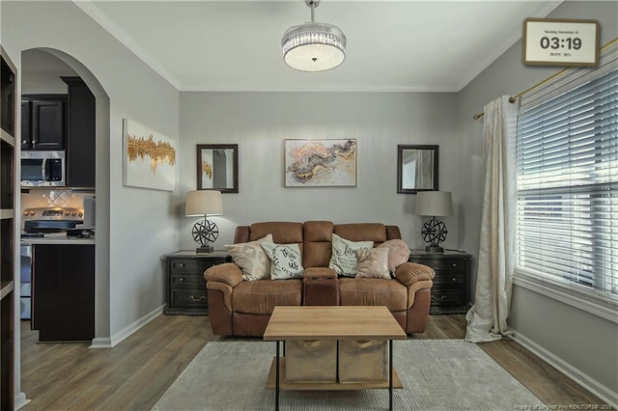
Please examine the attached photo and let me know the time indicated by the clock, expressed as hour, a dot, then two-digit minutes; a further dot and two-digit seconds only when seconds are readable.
3.19
